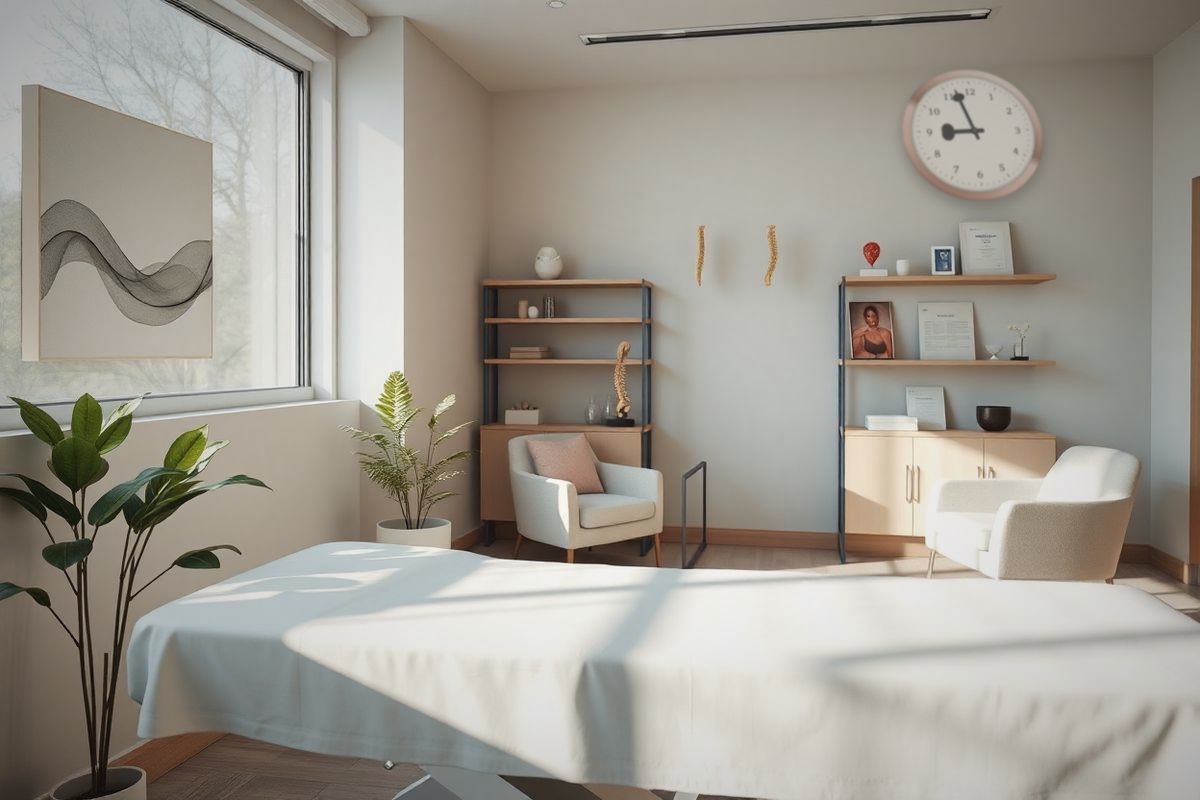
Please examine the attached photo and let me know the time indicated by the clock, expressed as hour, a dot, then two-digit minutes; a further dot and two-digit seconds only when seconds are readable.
8.57
